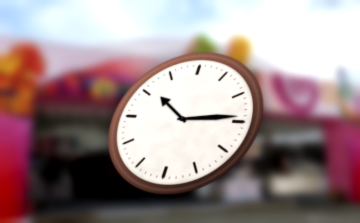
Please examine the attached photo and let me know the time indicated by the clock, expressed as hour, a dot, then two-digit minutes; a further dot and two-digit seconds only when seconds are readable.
10.14
